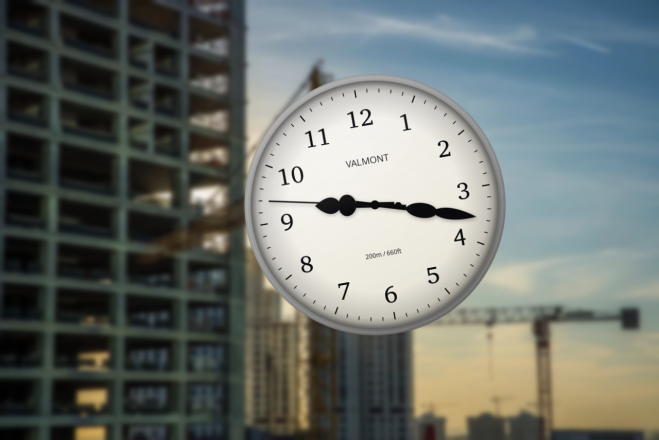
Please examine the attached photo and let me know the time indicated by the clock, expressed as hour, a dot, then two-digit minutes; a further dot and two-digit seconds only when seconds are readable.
9.17.47
